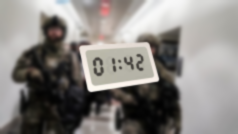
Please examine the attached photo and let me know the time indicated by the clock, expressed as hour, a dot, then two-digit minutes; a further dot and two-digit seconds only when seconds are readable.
1.42
